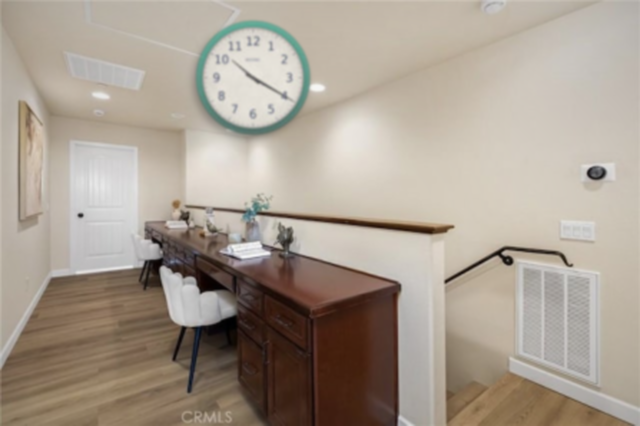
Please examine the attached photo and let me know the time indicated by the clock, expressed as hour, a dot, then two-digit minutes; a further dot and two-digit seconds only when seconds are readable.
10.20
